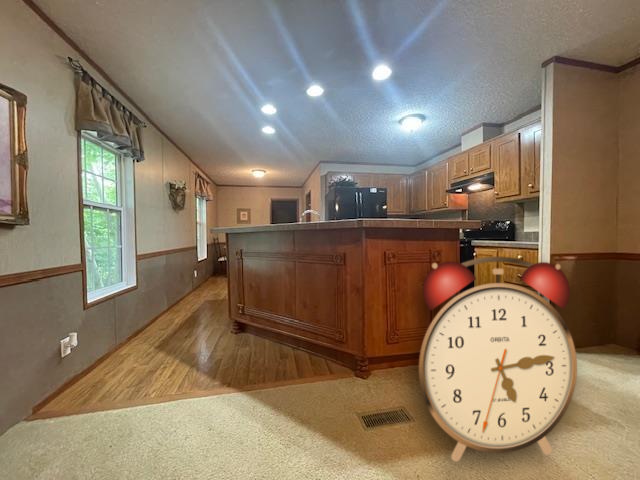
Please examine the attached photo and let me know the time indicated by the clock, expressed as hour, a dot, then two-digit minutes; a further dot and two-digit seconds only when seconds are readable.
5.13.33
